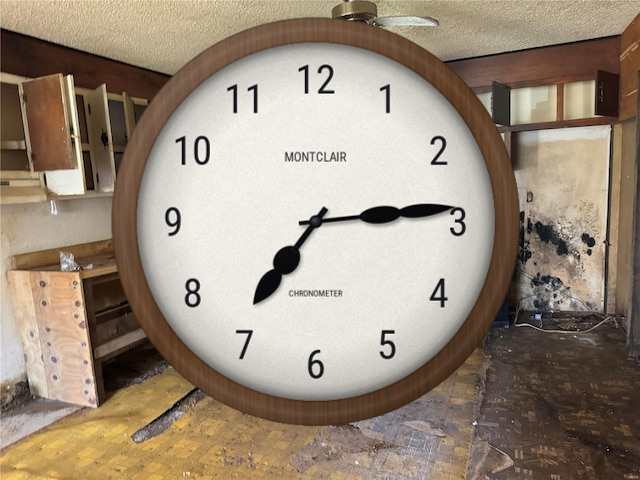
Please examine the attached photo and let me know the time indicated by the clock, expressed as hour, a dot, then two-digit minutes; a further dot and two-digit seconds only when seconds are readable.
7.14
